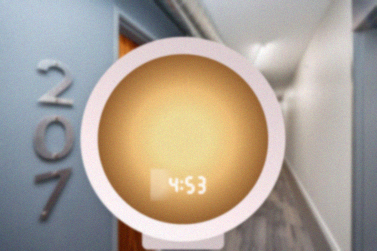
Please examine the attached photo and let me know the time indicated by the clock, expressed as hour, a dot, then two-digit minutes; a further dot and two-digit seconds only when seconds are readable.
4.53
